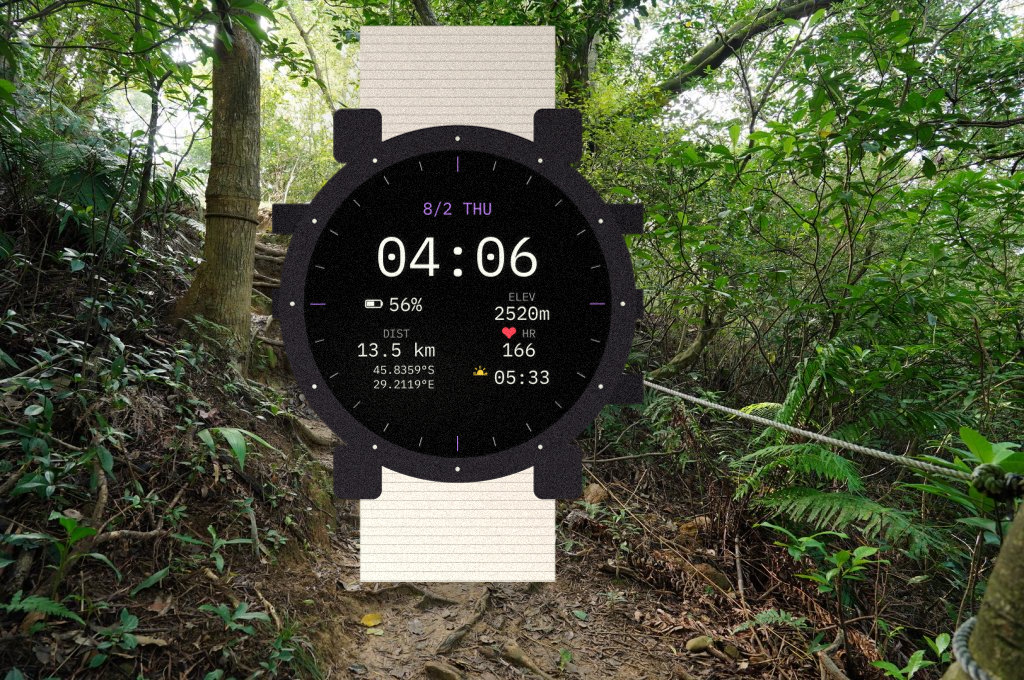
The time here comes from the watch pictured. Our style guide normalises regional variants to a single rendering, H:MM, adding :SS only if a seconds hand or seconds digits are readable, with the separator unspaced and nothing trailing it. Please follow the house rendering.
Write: 4:06
